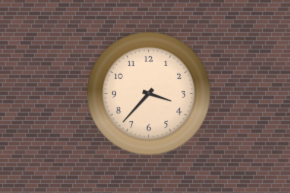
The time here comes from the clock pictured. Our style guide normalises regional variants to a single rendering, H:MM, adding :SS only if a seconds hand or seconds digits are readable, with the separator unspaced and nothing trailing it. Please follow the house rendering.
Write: 3:37
